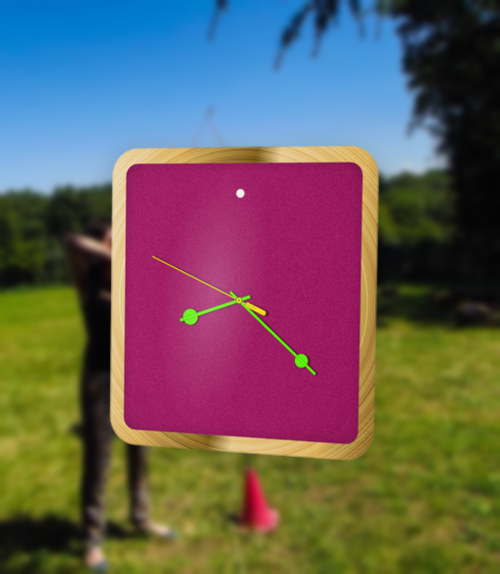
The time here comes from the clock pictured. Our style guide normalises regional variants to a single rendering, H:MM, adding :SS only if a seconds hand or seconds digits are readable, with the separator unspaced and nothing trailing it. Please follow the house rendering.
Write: 8:21:49
